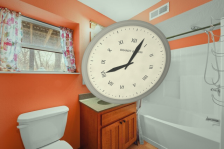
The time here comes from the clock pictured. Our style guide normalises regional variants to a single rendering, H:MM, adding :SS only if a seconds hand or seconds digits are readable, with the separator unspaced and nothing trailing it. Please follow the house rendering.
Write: 8:03
